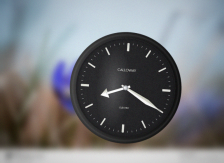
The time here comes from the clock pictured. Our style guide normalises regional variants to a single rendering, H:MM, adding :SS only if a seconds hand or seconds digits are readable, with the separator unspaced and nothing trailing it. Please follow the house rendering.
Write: 8:20
